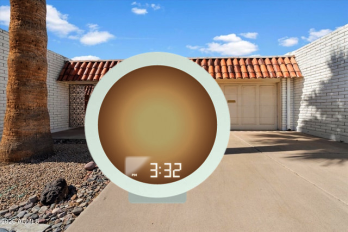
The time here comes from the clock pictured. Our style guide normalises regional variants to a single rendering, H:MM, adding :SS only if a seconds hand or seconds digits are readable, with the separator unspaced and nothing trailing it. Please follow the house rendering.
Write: 3:32
